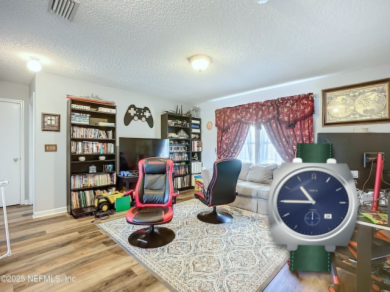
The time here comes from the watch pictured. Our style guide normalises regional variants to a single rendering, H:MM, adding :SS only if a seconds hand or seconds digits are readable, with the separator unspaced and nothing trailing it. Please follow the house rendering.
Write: 10:45
